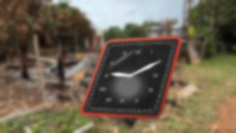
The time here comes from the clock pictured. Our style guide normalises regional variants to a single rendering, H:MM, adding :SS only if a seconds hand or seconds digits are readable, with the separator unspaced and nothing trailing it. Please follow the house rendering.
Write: 9:10
